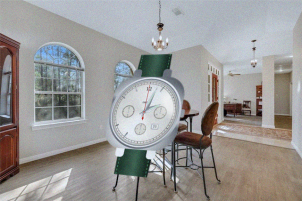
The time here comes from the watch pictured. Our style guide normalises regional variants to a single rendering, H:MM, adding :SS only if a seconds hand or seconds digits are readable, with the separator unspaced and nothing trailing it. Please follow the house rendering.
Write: 2:03
